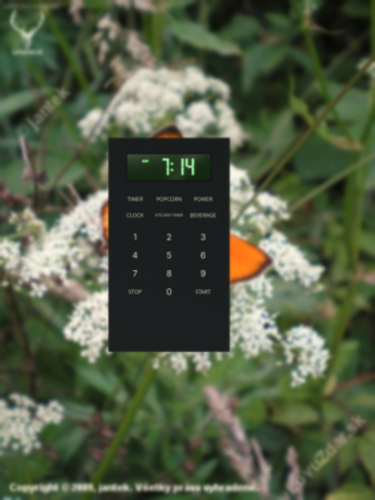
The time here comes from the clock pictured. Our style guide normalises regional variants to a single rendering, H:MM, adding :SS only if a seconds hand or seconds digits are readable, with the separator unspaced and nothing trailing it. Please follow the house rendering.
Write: 7:14
